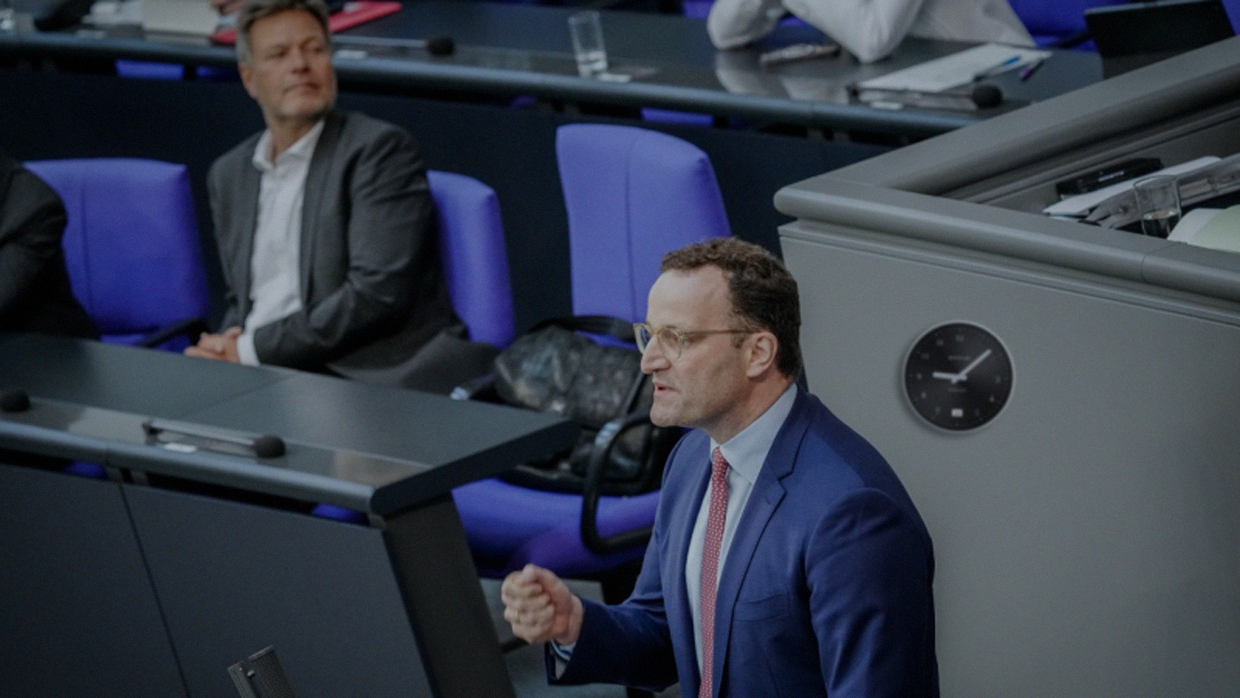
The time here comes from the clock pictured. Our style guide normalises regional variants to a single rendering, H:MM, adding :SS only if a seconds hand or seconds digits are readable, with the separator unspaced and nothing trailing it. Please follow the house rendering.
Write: 9:08
